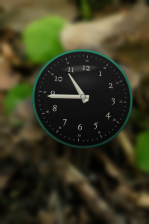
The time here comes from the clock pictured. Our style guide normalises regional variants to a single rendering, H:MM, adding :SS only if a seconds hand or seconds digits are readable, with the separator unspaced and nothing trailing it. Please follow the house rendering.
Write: 10:44
